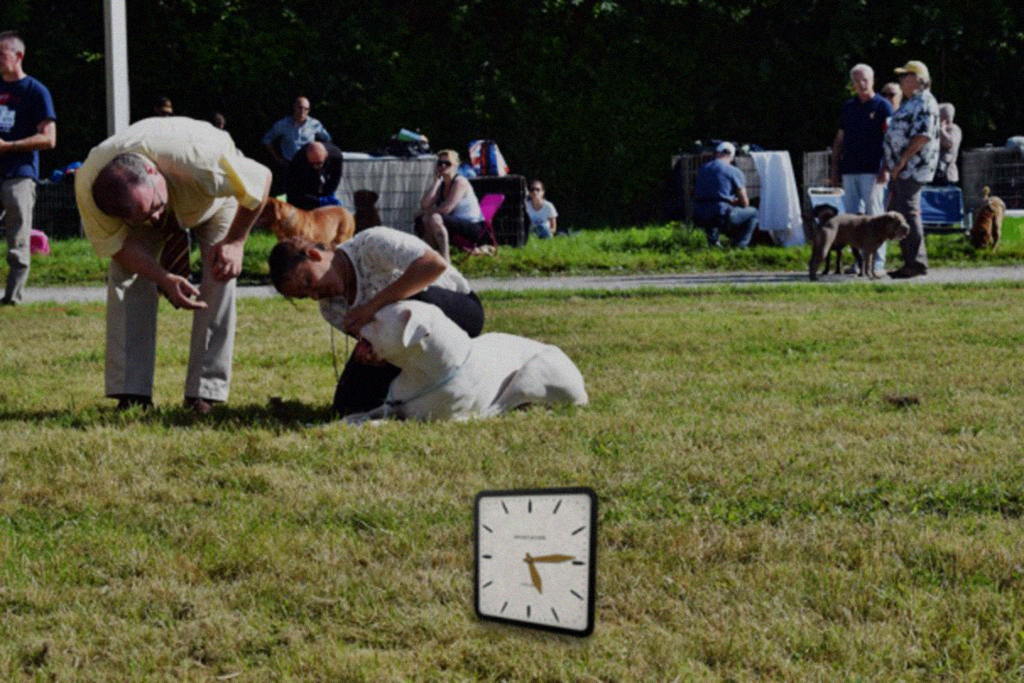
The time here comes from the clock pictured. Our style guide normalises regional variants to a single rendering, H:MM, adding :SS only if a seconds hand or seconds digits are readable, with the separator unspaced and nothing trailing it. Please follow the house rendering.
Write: 5:14
